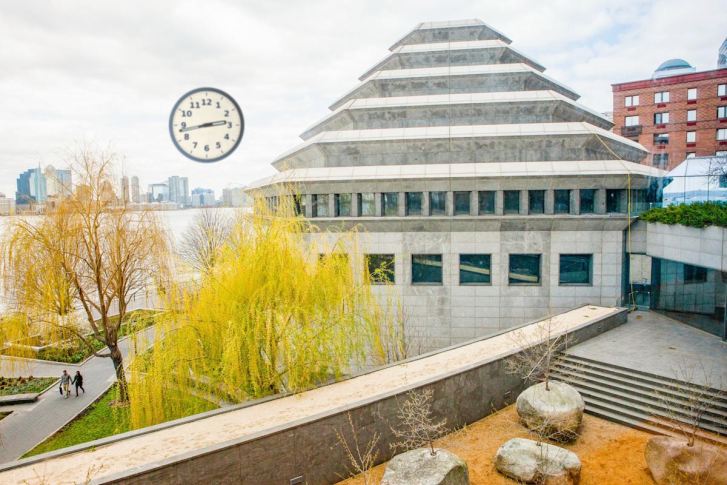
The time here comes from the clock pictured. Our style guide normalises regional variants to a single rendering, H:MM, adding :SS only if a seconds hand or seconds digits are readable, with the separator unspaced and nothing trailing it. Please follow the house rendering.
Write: 2:43
